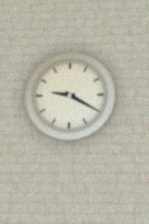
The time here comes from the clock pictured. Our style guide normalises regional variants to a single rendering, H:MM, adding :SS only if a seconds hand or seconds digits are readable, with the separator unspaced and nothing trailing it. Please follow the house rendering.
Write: 9:20
